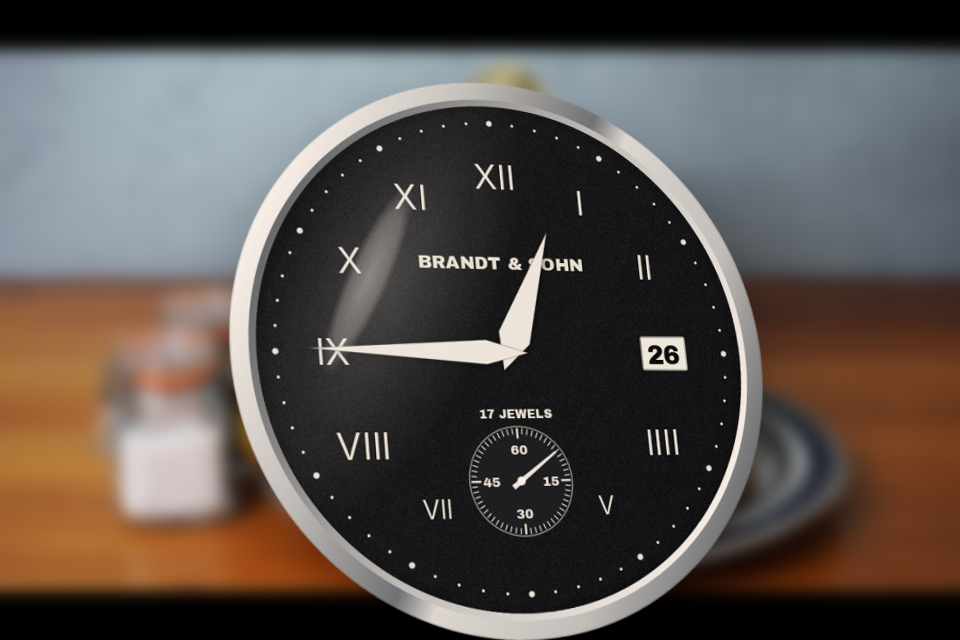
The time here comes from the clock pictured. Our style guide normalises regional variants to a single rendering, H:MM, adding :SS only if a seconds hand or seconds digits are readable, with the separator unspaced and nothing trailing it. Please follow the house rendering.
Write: 12:45:09
